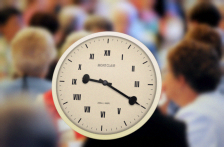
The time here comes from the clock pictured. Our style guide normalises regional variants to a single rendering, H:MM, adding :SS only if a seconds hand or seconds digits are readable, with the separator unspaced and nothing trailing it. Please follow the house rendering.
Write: 9:20
